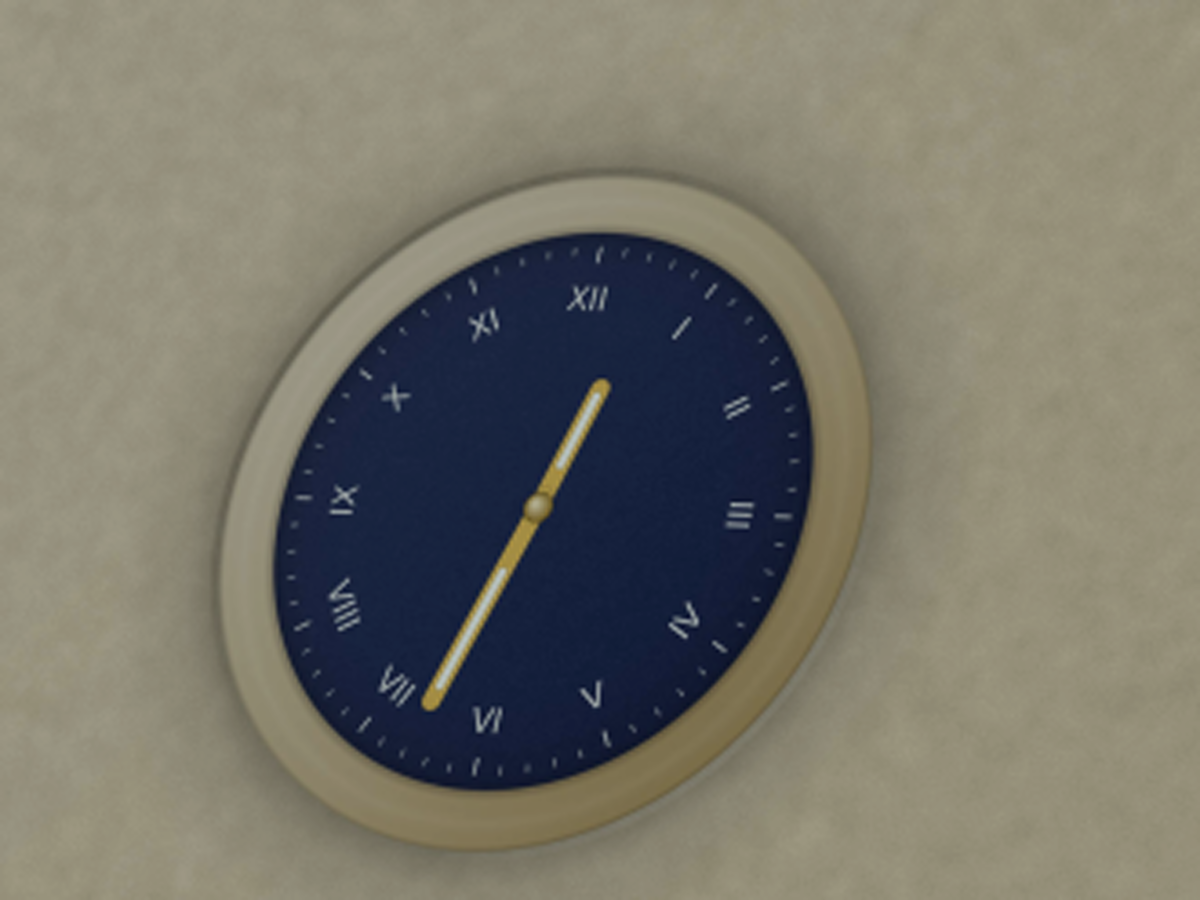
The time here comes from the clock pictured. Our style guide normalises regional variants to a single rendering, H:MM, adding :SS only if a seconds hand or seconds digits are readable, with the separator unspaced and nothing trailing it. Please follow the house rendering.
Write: 12:33
